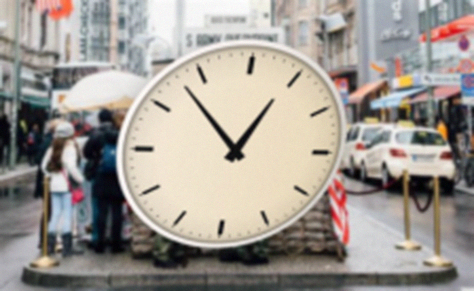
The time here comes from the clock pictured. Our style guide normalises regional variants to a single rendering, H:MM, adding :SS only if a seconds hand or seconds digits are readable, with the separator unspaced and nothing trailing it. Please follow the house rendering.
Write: 12:53
